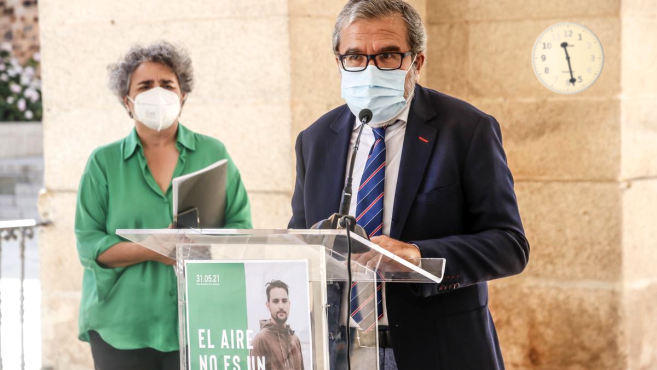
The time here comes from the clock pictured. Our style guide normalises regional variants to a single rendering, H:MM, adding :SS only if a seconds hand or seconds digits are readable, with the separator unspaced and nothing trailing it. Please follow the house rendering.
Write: 11:28
